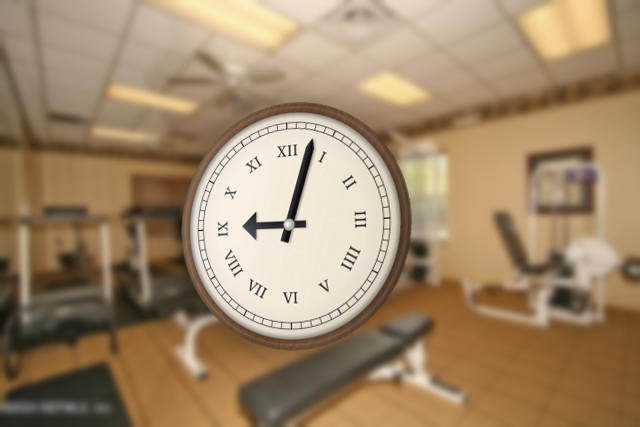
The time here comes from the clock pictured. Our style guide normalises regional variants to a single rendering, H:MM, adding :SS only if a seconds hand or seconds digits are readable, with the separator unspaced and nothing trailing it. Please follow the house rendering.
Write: 9:03
